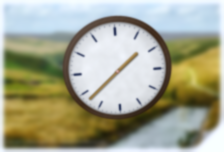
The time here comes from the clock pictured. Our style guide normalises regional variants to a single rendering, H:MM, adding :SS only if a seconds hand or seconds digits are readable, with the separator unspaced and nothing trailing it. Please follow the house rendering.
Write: 1:38
